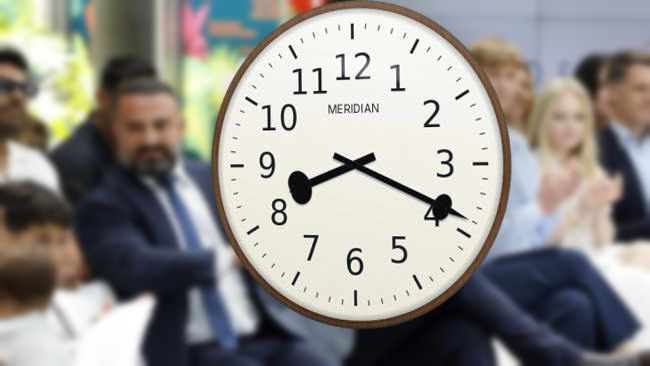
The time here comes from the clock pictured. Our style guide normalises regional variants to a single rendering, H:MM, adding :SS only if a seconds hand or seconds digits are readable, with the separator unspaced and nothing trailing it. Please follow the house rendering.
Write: 8:19
